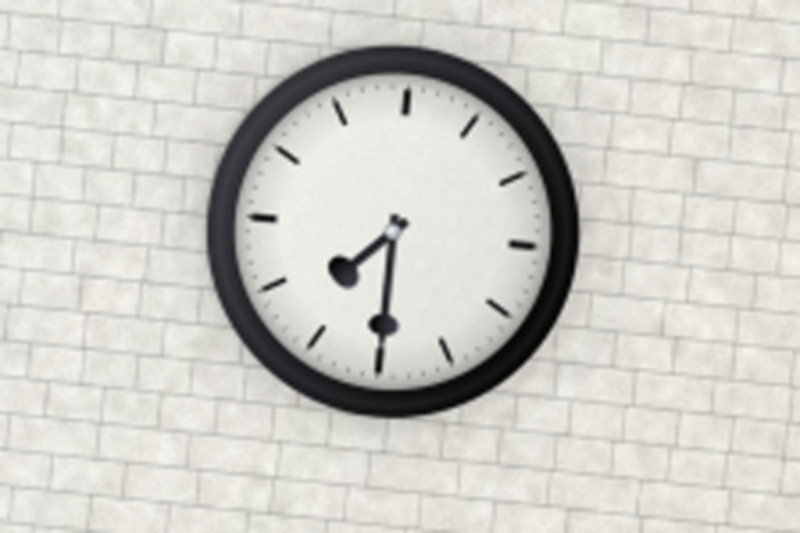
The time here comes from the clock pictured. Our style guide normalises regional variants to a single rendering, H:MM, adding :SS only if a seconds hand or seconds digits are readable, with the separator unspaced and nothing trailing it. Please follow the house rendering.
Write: 7:30
